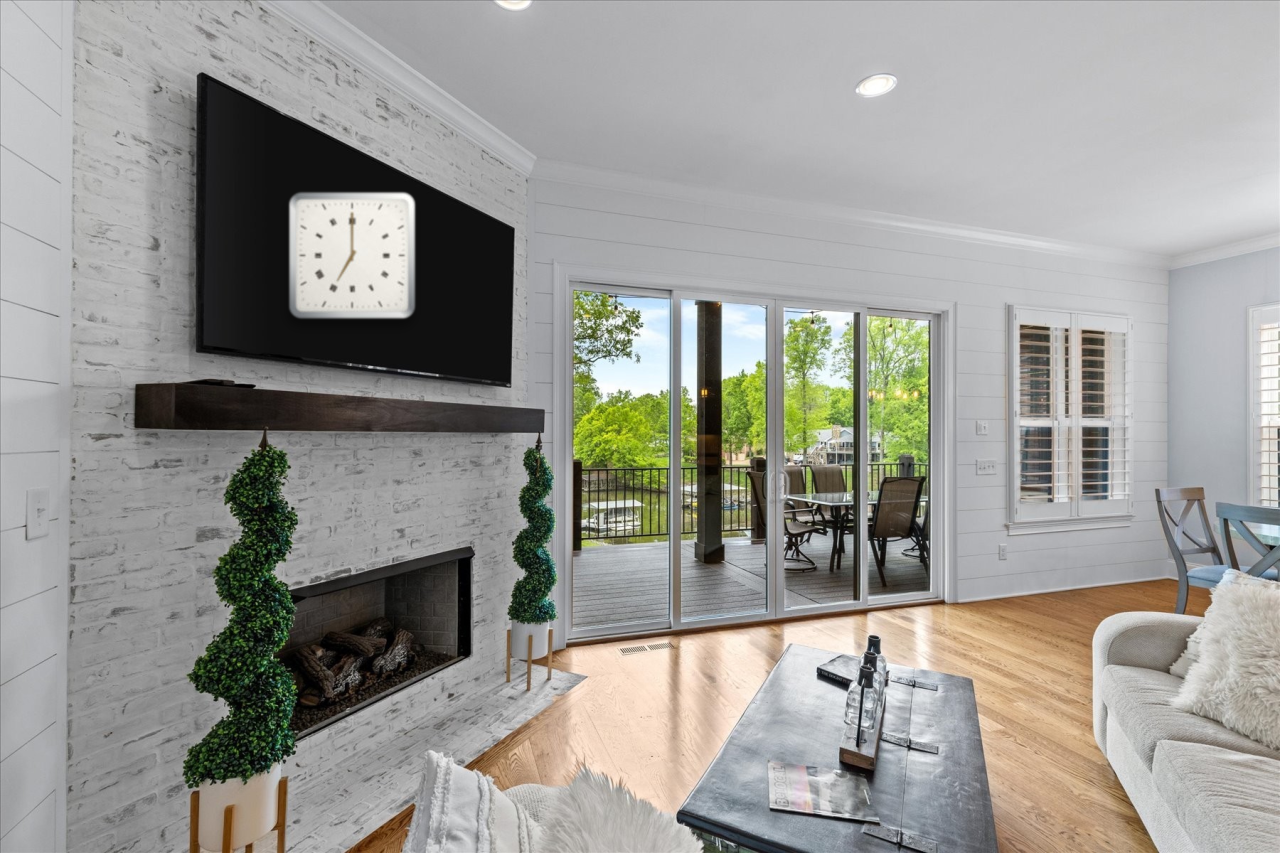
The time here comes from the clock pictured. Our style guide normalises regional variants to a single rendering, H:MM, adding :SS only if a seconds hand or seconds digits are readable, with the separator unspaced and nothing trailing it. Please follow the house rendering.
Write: 7:00
